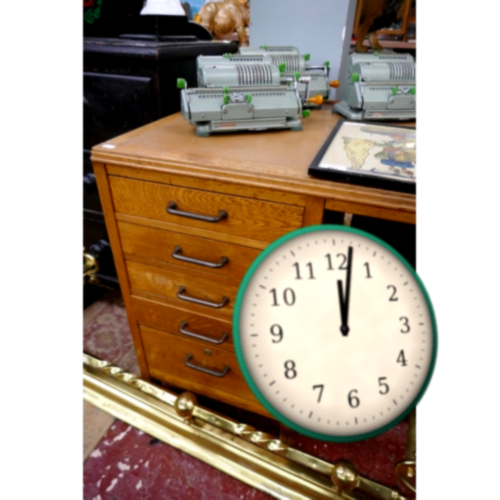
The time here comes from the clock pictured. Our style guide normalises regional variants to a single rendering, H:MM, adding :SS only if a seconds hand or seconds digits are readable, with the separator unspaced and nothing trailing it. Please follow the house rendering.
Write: 12:02
